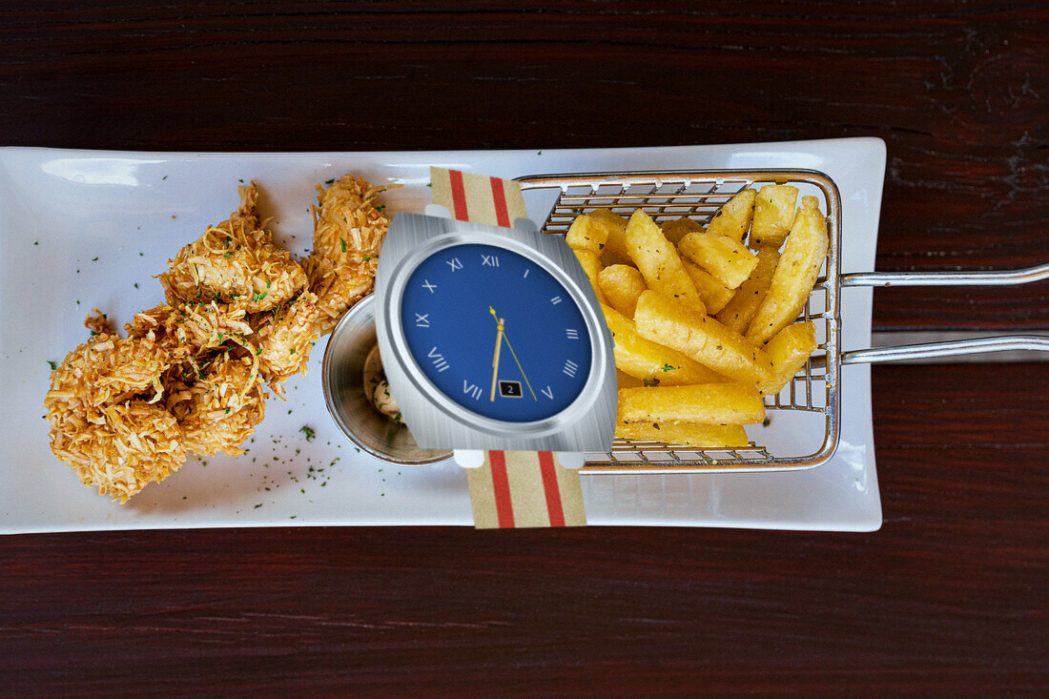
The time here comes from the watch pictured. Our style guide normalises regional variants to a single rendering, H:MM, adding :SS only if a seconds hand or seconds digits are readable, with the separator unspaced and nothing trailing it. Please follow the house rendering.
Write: 6:32:27
